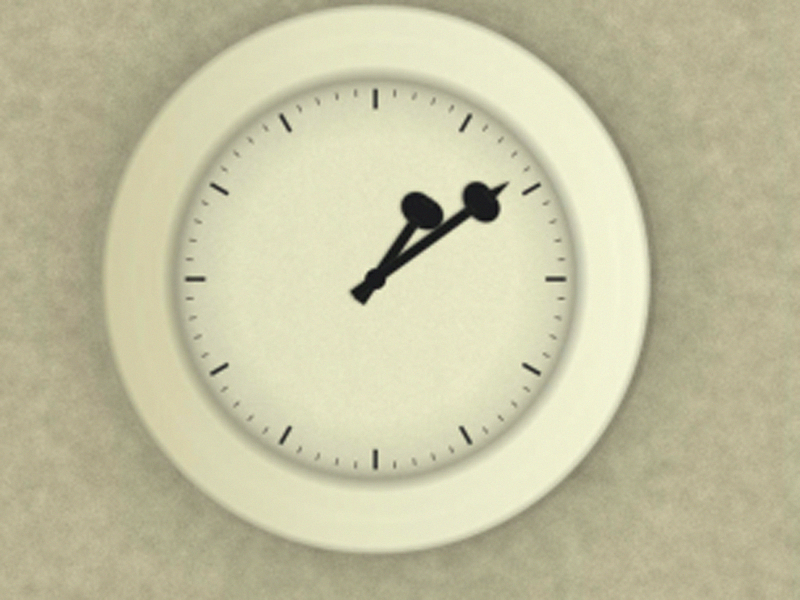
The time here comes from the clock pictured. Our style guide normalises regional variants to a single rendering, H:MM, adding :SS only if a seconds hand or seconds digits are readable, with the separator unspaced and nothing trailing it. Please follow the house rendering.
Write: 1:09
